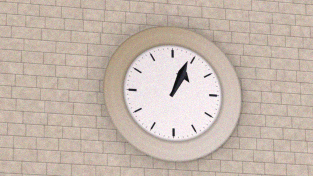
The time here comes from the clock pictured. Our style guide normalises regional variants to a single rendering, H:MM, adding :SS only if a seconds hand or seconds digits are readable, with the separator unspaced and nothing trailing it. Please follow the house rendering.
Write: 1:04
